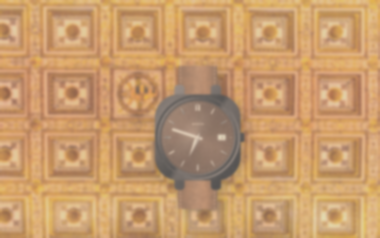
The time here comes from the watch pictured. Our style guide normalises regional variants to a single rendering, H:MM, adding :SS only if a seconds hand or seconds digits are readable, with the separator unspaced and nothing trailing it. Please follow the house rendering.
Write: 6:48
